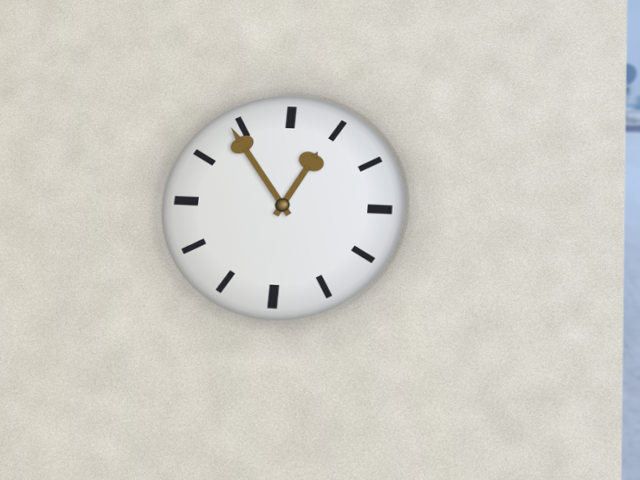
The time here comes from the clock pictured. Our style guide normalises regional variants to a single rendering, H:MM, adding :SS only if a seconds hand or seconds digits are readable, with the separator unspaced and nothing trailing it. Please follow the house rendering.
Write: 12:54
